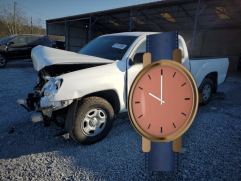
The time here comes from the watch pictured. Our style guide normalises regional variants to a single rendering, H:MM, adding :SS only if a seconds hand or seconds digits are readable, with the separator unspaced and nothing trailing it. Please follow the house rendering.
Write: 10:00
